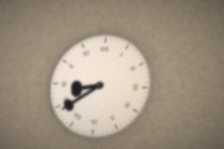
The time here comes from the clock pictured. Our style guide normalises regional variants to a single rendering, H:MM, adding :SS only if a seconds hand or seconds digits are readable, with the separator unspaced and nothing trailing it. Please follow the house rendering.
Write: 8:39
